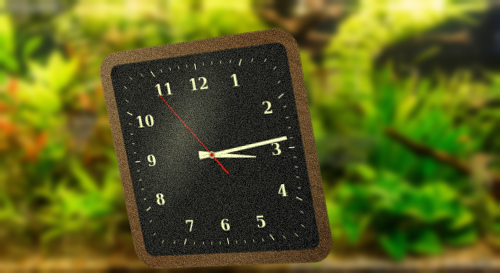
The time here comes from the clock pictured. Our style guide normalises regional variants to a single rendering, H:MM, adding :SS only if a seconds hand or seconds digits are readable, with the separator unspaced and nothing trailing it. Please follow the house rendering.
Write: 3:13:54
